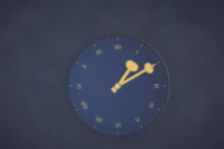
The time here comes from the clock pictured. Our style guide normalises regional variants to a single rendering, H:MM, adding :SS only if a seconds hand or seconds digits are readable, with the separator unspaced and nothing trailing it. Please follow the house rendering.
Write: 1:10
